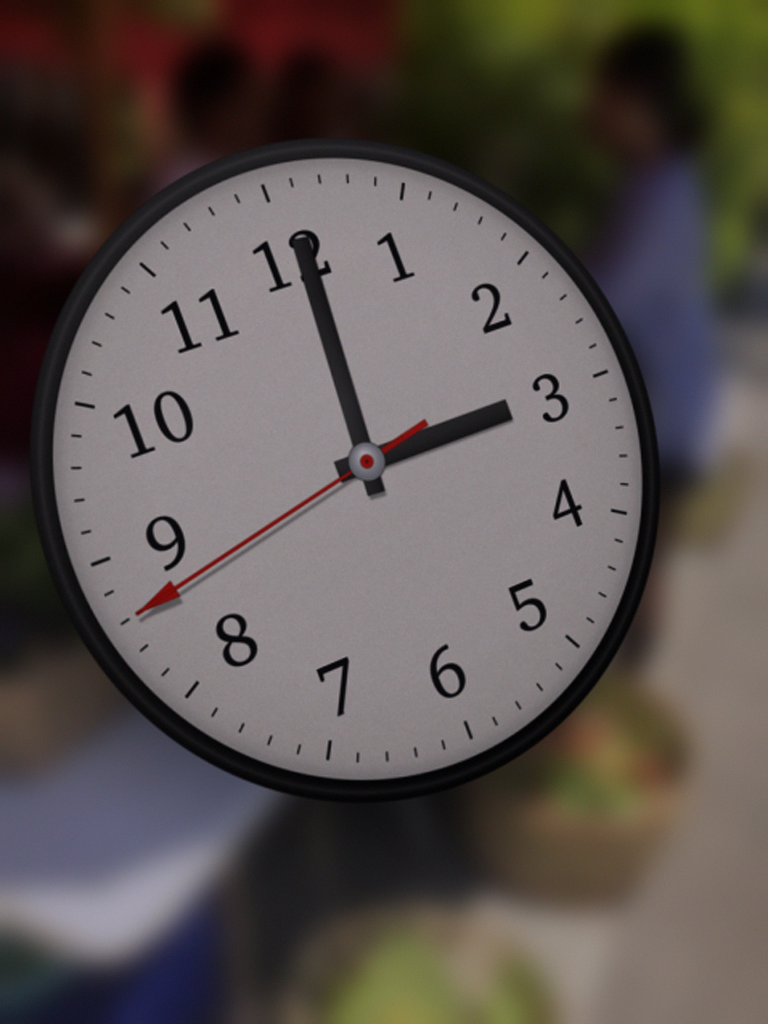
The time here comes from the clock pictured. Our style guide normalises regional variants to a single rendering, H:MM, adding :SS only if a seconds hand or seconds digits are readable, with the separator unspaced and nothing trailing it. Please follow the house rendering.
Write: 3:00:43
